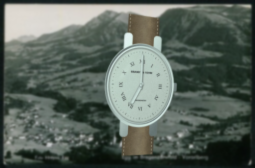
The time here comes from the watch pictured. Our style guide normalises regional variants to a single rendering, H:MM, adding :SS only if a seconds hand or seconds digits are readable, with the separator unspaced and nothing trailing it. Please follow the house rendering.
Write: 7:00
